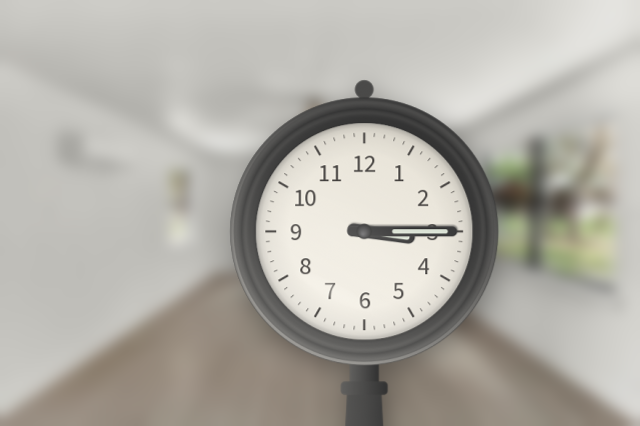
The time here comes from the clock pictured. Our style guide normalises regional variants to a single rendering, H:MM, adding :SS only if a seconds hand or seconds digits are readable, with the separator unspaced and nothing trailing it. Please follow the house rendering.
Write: 3:15
